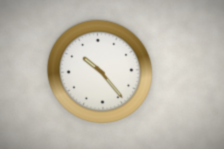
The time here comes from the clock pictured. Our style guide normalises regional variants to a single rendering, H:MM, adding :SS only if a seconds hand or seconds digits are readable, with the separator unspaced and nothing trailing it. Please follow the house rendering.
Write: 10:24
